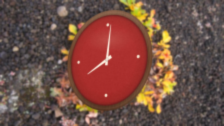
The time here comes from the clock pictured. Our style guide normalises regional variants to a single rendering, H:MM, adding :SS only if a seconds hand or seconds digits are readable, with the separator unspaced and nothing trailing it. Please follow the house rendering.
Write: 8:01
